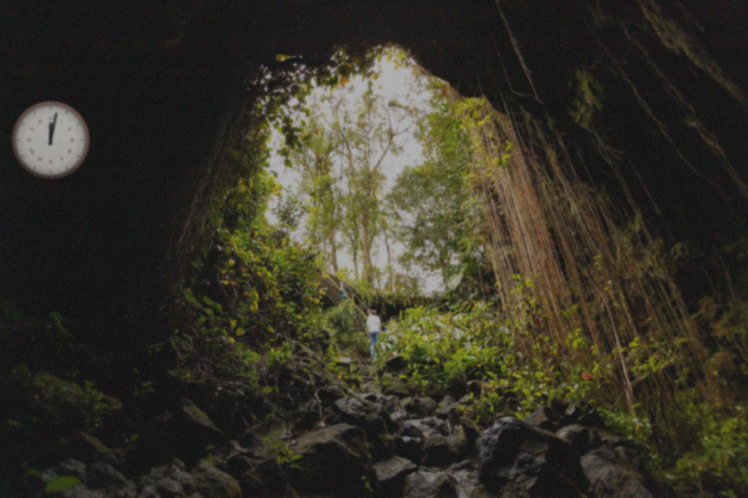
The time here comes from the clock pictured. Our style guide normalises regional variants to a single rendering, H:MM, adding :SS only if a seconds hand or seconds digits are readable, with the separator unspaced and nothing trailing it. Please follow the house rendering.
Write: 12:02
